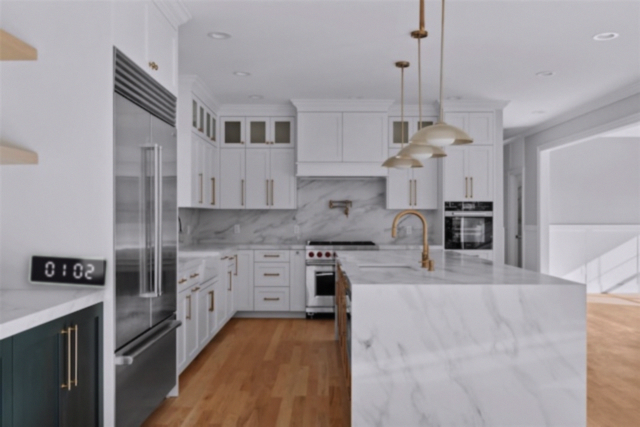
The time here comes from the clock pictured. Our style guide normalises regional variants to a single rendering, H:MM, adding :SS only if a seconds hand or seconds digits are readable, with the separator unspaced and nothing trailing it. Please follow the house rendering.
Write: 1:02
